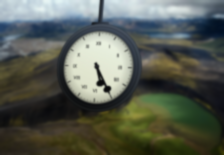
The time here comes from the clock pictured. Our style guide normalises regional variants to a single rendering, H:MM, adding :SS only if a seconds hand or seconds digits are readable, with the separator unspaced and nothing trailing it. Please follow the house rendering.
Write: 5:25
